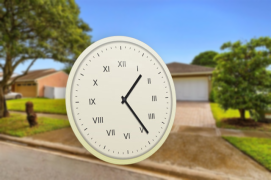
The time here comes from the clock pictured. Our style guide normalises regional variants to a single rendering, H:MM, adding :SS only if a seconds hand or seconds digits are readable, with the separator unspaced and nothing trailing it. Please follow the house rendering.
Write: 1:24
